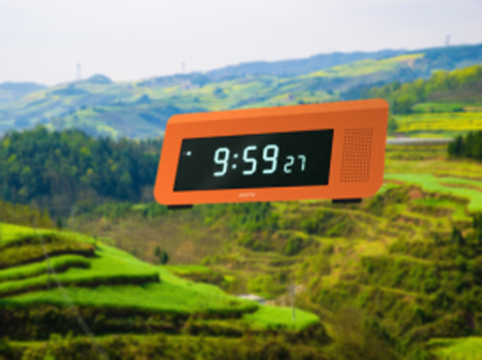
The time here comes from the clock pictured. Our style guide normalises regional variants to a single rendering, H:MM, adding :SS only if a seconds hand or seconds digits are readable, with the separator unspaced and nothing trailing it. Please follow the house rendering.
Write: 9:59:27
